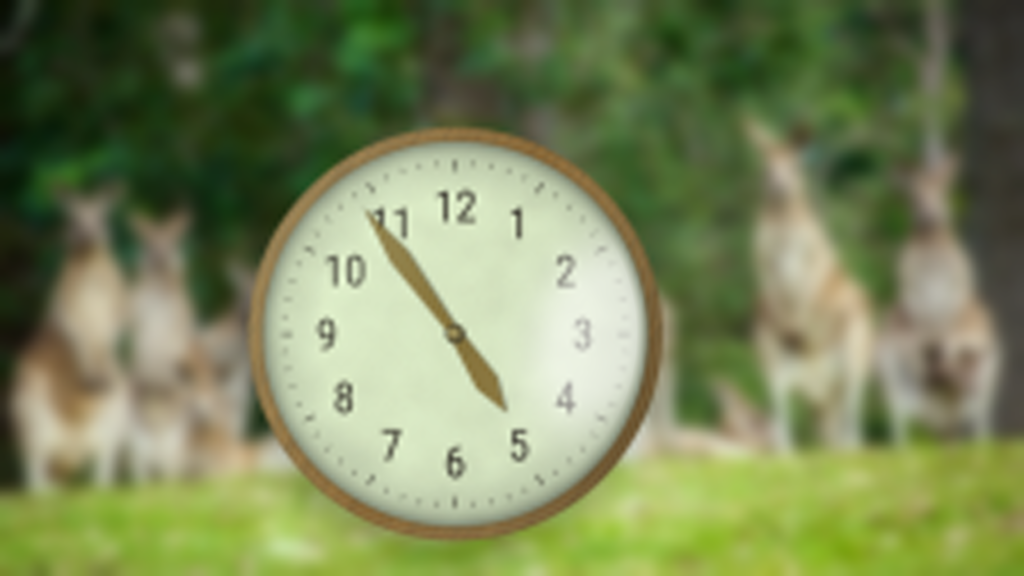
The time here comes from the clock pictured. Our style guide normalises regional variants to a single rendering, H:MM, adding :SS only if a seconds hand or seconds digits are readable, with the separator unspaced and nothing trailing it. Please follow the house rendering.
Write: 4:54
